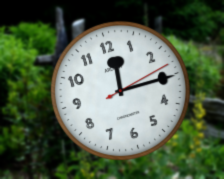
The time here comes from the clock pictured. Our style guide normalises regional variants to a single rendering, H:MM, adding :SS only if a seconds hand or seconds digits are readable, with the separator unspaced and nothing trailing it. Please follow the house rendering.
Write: 12:15:13
